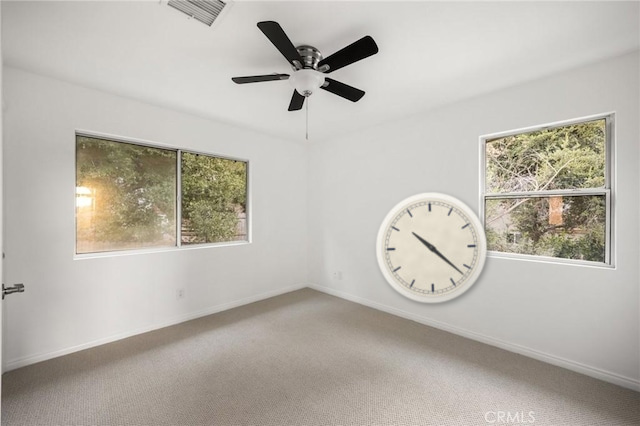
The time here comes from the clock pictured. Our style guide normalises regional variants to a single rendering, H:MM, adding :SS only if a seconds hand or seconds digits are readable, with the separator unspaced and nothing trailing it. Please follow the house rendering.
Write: 10:22
